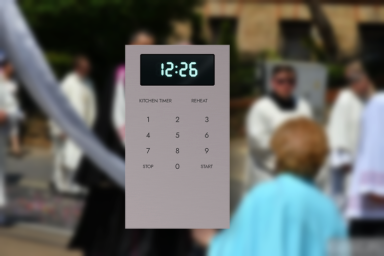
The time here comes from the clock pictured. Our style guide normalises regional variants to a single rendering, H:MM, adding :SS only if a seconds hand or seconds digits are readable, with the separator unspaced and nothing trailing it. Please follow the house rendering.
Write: 12:26
